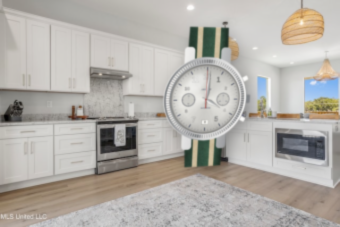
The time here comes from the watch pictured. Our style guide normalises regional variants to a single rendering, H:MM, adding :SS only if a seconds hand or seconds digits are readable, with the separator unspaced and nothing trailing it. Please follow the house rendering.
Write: 4:01
